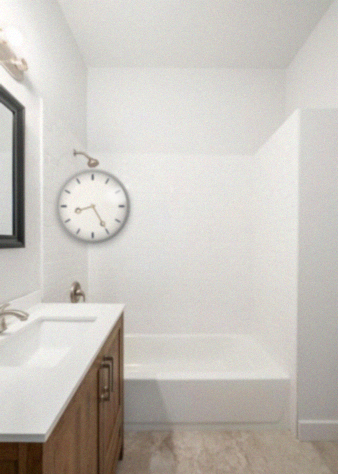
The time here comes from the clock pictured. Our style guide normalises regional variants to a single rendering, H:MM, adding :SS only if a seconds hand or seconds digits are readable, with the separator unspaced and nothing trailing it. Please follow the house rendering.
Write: 8:25
